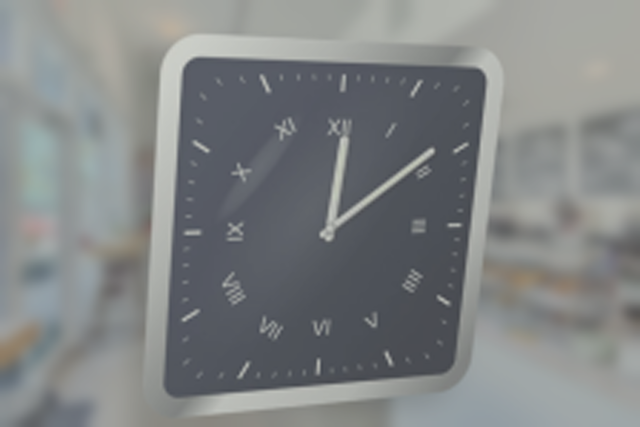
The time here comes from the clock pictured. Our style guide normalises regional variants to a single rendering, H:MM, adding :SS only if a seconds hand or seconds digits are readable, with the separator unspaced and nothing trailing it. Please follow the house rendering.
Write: 12:09
